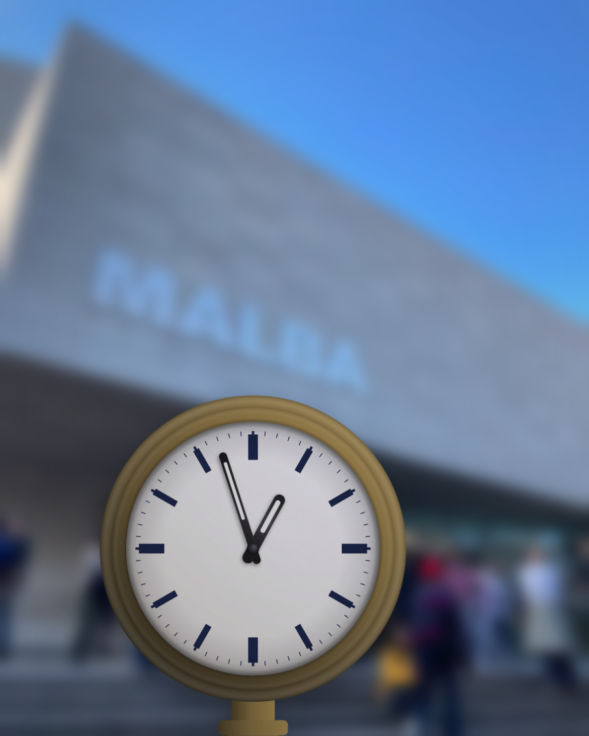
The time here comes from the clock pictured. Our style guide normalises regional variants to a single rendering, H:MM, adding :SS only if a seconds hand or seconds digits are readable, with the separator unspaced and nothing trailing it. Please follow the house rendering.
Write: 12:57
